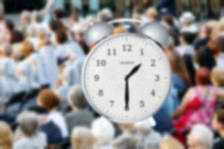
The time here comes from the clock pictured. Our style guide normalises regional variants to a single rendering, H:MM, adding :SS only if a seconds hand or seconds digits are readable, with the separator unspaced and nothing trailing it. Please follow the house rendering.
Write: 1:30
